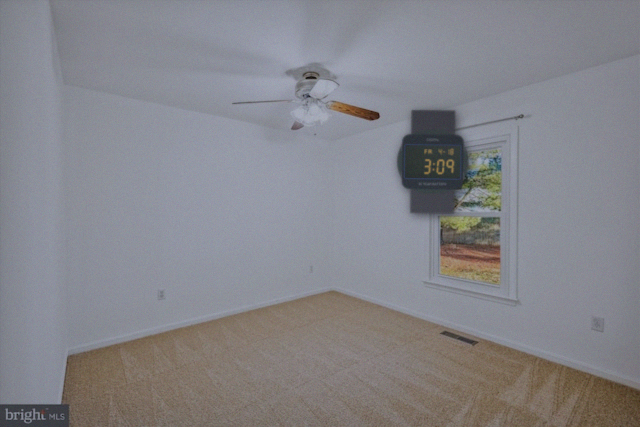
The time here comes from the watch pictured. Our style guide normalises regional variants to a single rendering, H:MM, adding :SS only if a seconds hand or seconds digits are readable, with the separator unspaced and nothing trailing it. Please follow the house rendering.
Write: 3:09
